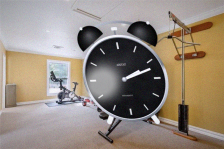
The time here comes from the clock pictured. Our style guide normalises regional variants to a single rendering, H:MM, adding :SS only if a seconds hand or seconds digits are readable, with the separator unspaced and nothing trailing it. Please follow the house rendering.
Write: 2:12
